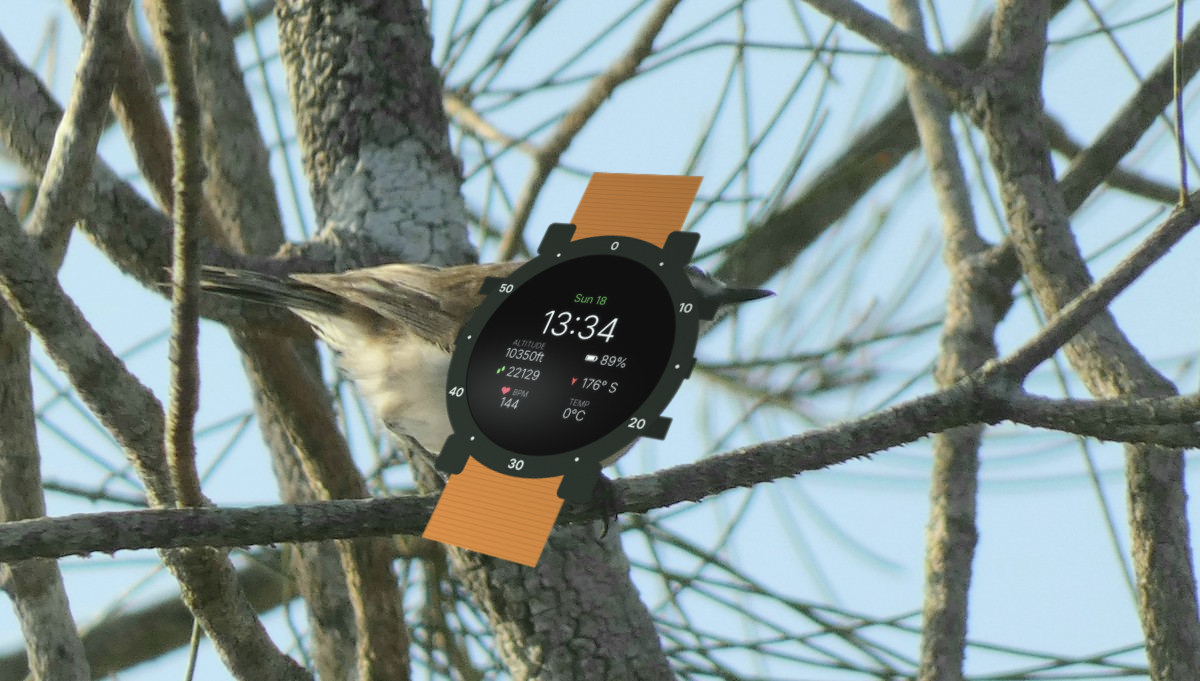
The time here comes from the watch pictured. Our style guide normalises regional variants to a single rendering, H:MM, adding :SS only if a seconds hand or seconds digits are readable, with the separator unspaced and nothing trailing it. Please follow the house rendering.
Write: 13:34
